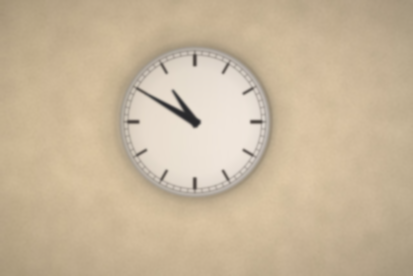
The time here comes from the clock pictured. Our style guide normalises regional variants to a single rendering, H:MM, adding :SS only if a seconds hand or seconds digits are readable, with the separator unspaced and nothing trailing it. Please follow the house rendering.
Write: 10:50
